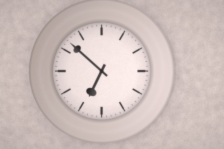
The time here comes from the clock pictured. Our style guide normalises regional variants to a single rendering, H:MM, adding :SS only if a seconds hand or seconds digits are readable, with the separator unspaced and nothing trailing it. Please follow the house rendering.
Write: 6:52
